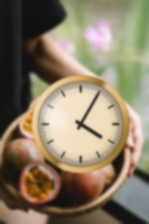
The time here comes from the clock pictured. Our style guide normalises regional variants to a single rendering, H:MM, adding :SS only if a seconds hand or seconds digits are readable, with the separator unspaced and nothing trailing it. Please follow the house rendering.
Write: 4:05
